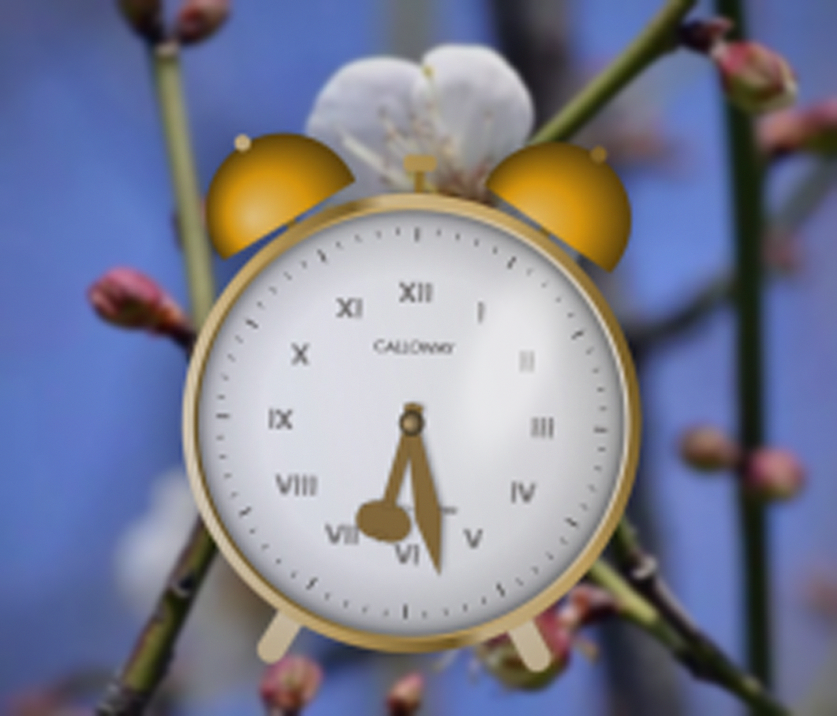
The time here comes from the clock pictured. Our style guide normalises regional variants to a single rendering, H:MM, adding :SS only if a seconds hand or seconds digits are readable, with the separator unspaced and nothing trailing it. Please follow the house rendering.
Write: 6:28
